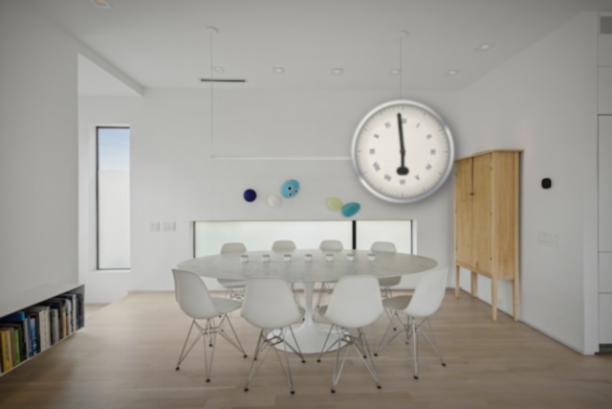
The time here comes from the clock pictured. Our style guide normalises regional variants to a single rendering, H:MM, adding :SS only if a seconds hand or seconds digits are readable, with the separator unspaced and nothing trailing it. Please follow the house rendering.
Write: 5:59
